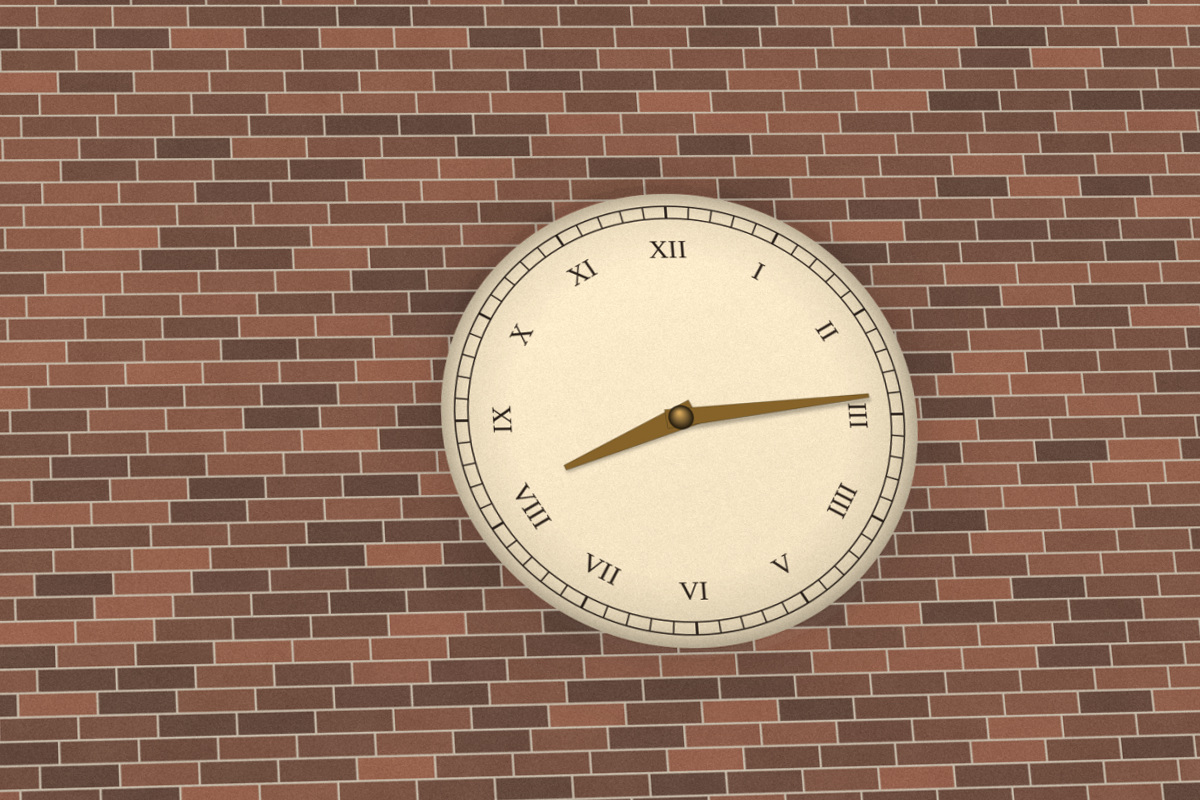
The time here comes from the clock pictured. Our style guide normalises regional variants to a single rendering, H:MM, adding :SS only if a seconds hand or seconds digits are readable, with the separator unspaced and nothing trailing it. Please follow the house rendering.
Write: 8:14
